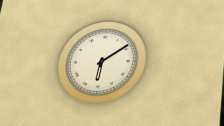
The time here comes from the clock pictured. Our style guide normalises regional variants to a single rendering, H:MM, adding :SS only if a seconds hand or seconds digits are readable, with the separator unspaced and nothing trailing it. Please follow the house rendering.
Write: 6:09
